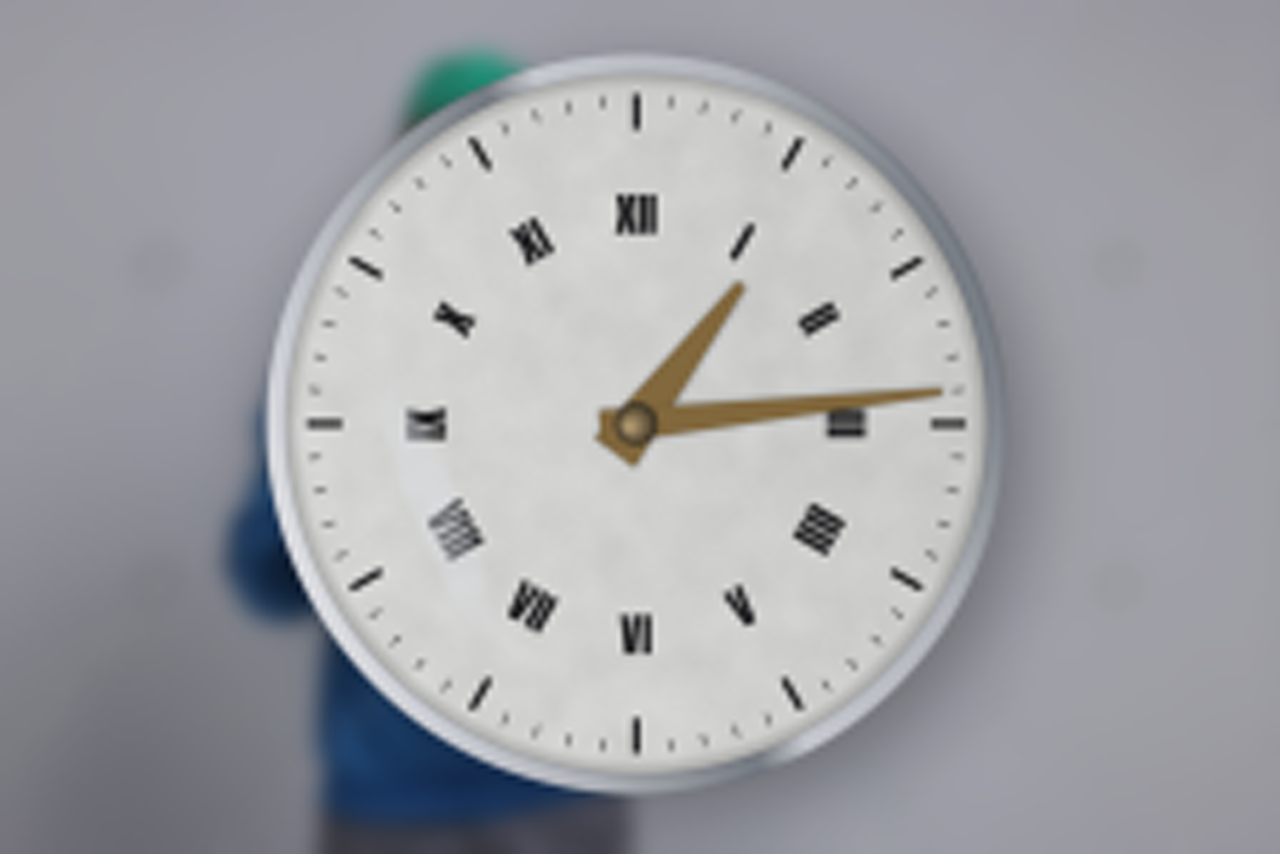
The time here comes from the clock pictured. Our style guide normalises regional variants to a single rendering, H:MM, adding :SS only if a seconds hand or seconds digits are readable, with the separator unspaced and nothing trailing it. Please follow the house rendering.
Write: 1:14
